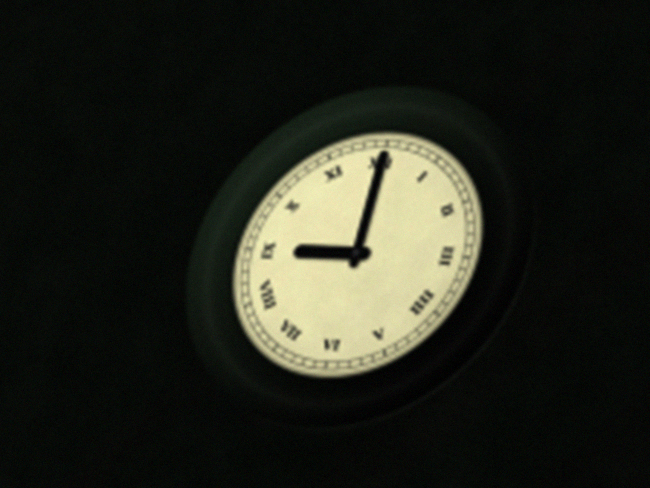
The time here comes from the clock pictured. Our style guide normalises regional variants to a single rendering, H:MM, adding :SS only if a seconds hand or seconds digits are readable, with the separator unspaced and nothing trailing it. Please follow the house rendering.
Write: 9:00
